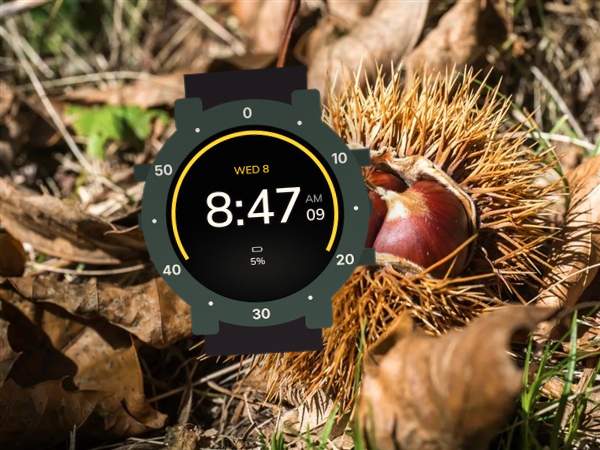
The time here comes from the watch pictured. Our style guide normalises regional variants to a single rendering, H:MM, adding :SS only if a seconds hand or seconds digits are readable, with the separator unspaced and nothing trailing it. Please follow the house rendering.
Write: 8:47:09
